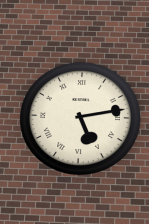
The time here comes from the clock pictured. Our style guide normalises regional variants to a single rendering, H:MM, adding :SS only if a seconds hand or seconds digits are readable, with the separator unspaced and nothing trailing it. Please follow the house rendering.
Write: 5:13
